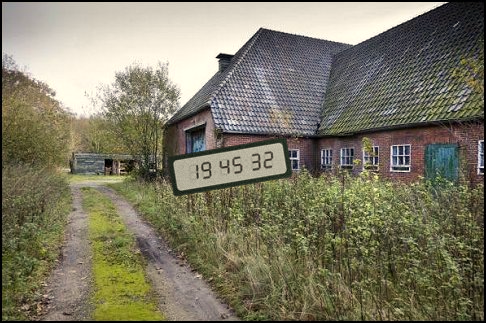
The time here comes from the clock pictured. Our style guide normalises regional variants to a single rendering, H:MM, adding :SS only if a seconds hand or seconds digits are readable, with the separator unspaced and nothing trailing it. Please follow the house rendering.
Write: 19:45:32
